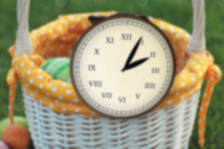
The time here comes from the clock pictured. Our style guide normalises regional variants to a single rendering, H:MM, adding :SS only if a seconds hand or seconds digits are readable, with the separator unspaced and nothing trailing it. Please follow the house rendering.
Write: 2:04
